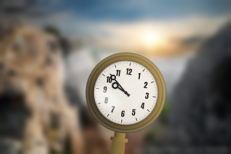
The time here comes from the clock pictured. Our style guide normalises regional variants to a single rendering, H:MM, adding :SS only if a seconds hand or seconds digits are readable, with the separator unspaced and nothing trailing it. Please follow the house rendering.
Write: 9:52
